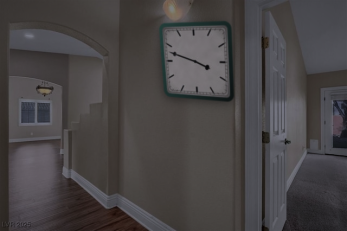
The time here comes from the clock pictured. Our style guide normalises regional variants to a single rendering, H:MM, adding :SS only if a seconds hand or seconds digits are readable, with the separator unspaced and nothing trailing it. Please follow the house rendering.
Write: 3:48
